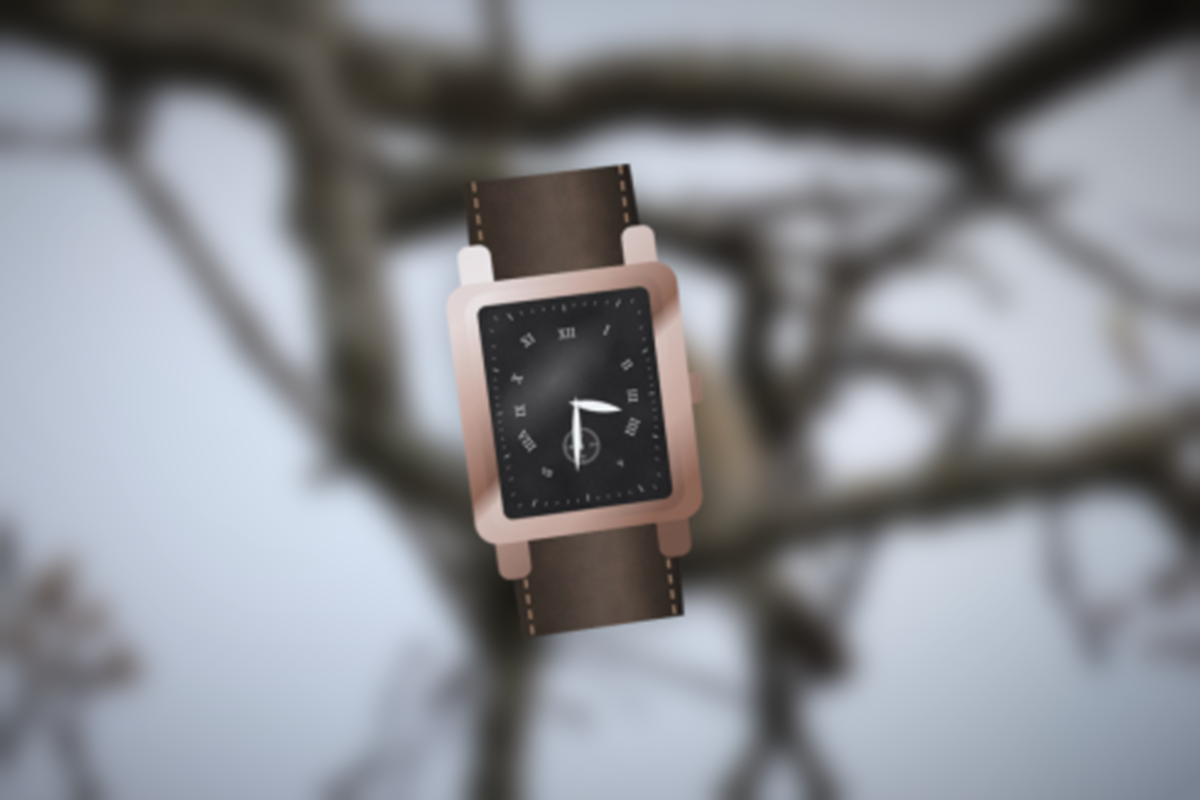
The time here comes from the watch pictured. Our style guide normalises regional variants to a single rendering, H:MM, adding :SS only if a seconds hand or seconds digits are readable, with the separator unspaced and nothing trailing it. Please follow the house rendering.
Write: 3:31
